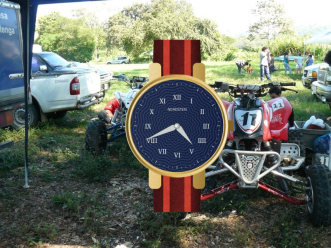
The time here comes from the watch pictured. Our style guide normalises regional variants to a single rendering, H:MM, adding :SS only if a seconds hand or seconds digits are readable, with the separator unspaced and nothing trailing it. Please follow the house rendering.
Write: 4:41
